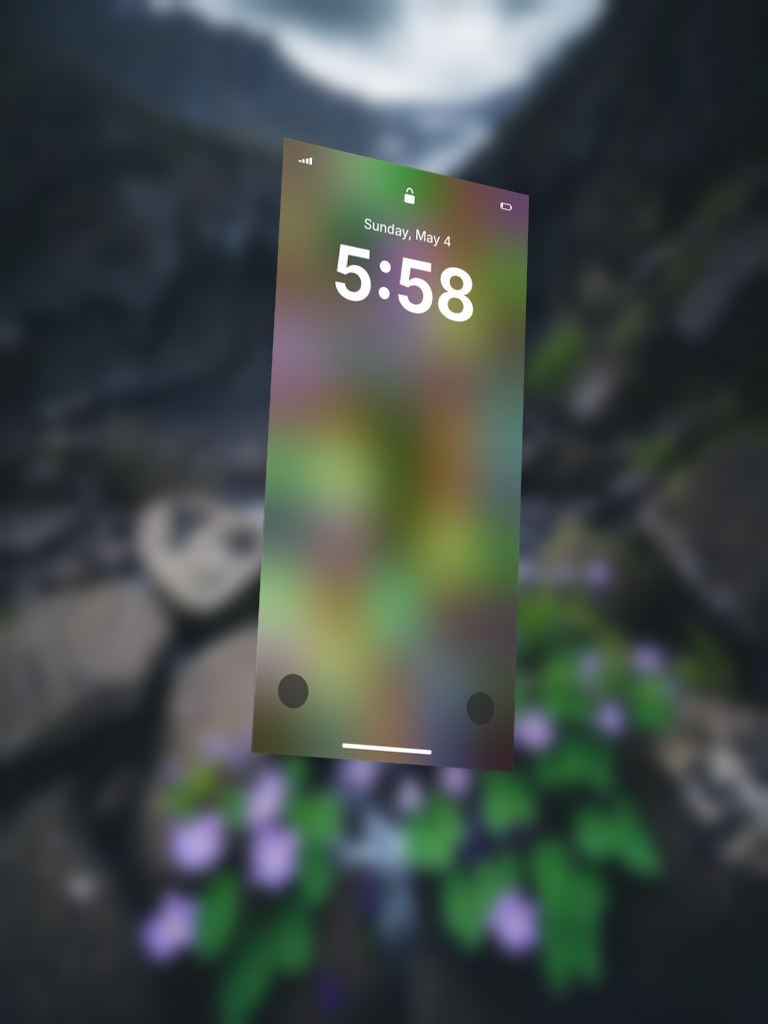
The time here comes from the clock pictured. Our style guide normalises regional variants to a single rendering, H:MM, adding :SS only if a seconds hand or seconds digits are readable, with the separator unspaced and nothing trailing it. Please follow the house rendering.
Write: 5:58
